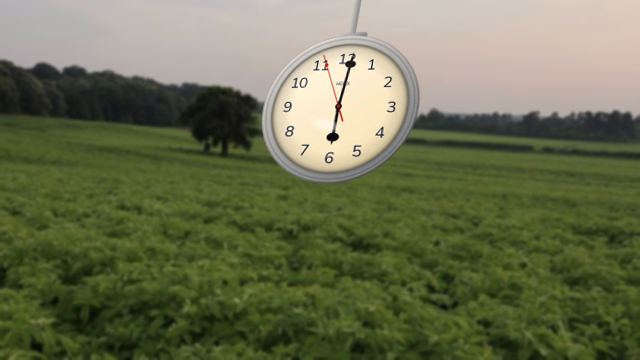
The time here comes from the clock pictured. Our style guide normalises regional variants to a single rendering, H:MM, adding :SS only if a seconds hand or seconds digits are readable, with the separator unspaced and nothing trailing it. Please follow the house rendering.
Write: 6:00:56
